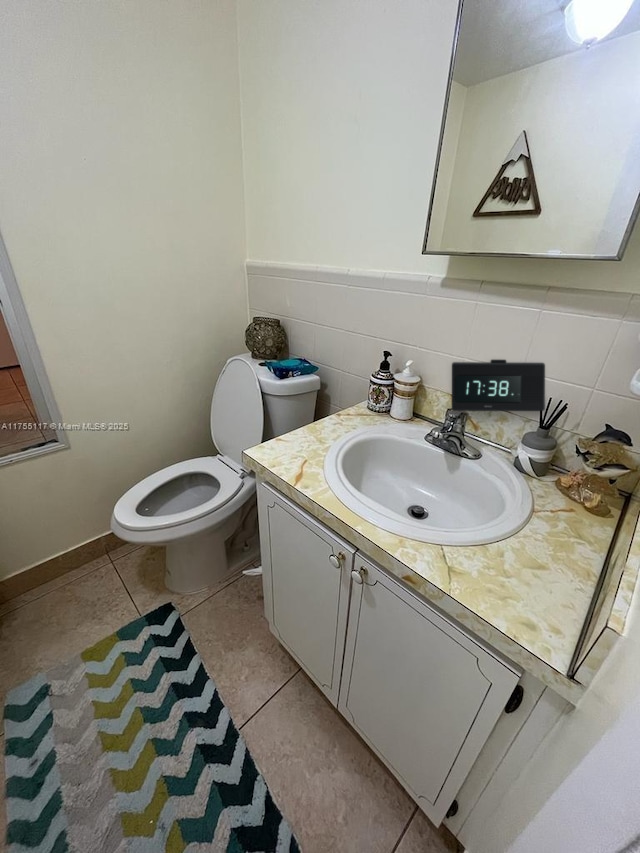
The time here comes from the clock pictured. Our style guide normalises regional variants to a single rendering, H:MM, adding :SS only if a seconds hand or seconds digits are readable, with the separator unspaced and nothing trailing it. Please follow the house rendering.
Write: 17:38
